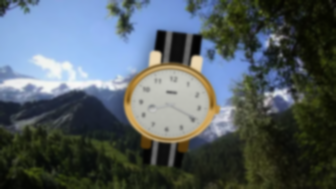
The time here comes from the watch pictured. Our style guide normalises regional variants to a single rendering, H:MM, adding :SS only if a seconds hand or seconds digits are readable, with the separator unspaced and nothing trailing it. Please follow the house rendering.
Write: 8:19
